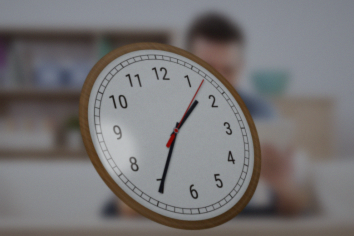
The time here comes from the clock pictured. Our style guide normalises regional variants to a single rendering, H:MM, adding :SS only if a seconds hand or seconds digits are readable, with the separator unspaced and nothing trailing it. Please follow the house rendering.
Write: 1:35:07
